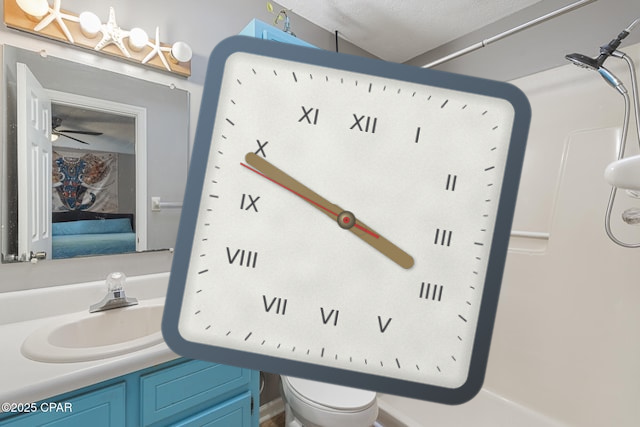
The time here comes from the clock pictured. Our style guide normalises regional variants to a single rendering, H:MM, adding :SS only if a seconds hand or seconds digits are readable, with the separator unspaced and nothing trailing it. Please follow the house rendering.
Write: 3:48:48
